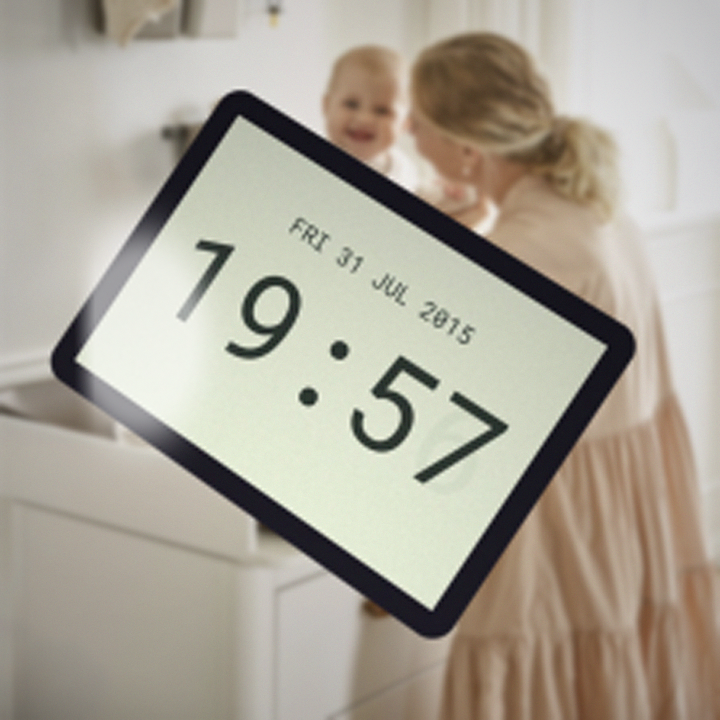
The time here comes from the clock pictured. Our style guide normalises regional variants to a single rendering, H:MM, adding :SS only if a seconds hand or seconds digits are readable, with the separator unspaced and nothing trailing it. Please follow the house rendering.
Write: 19:57
